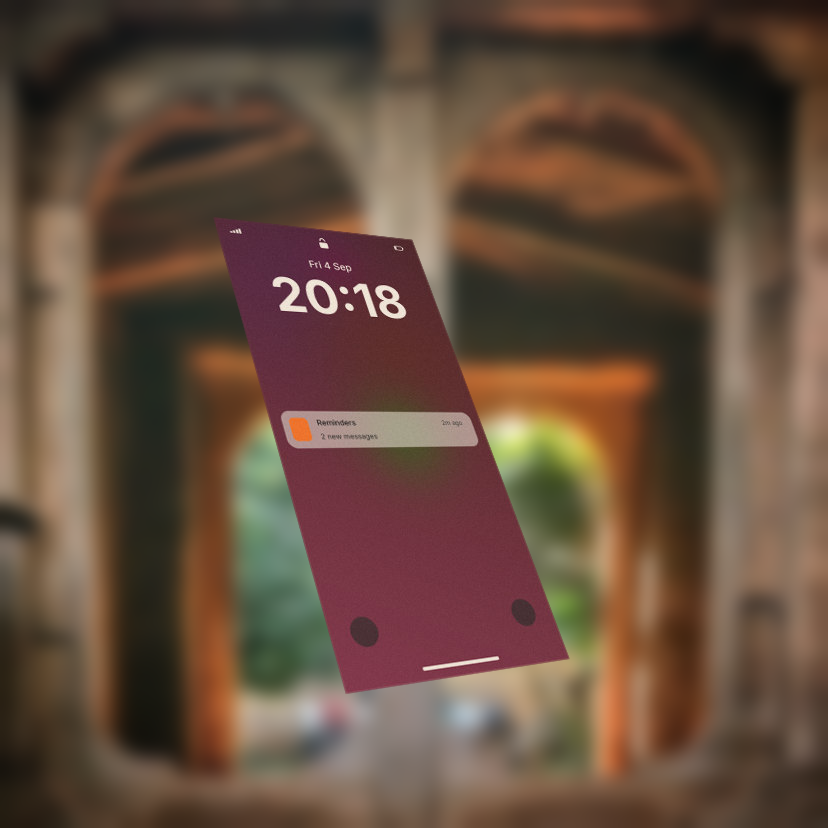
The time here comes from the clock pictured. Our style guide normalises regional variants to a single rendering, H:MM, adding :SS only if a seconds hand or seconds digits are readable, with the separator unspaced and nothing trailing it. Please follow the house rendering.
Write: 20:18
